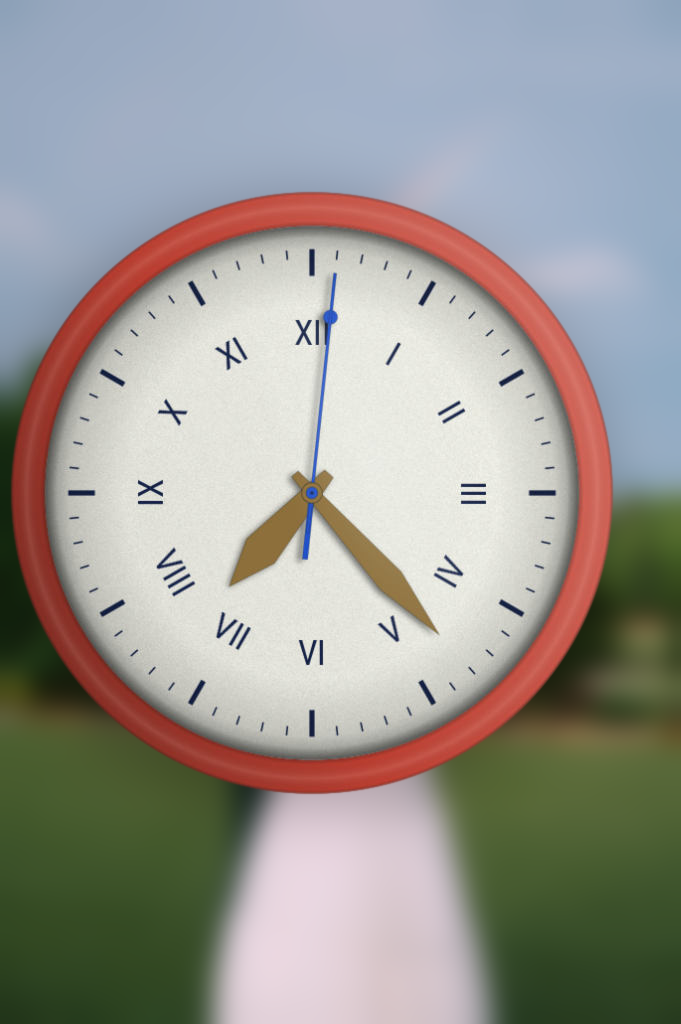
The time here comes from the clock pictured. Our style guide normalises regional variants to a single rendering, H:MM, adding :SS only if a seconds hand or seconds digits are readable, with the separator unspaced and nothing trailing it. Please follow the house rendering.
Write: 7:23:01
